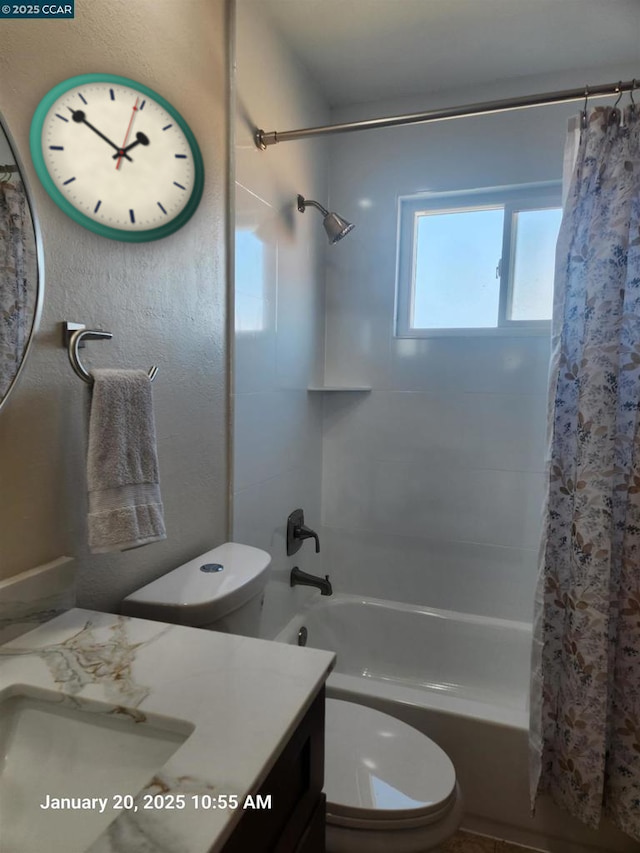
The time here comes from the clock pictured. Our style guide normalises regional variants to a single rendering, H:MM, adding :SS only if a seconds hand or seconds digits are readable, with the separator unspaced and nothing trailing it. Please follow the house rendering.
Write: 1:52:04
